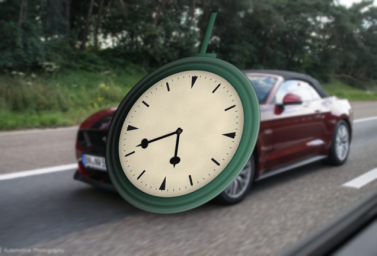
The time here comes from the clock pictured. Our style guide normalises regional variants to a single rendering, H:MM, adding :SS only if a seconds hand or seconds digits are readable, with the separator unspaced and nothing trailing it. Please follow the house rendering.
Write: 5:41
